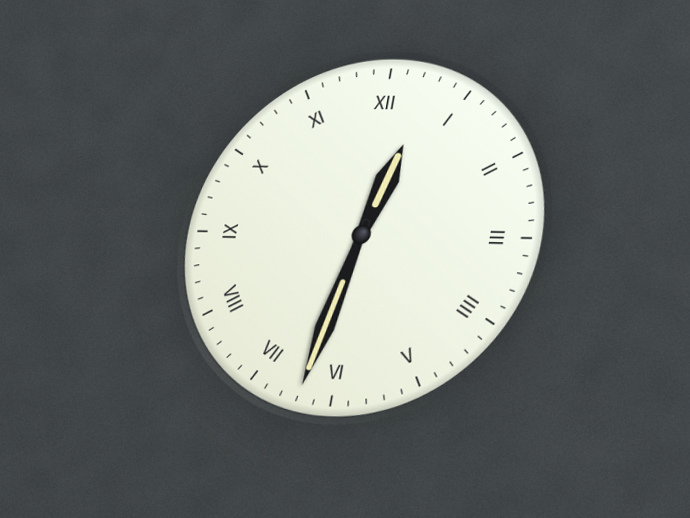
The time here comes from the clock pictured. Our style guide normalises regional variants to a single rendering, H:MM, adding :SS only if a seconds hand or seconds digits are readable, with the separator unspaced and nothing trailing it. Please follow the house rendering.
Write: 12:32
